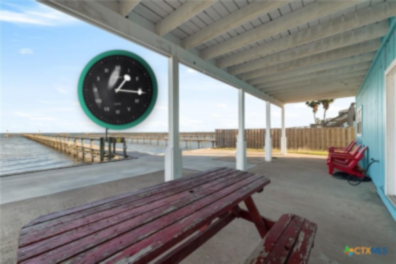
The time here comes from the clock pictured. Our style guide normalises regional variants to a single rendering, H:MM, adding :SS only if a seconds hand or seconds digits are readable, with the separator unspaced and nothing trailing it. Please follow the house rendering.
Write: 1:16
